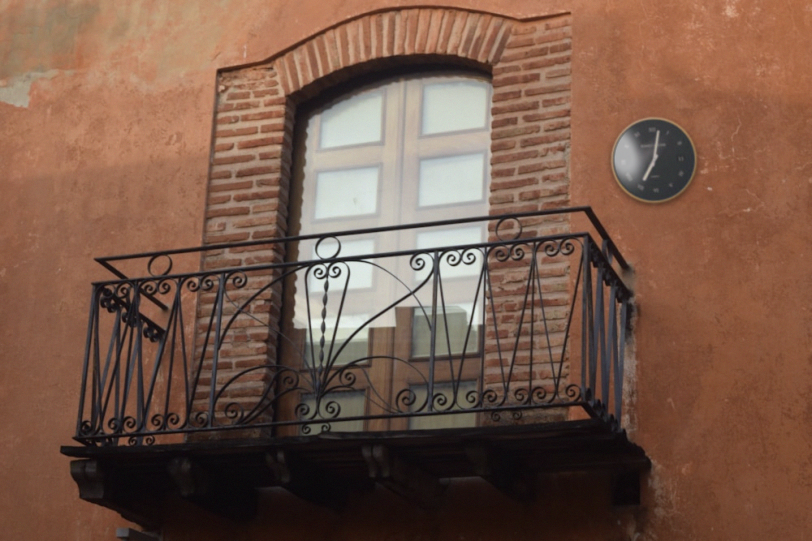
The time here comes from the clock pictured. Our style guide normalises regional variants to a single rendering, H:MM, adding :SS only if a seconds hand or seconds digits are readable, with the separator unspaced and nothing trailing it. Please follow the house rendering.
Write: 7:02
